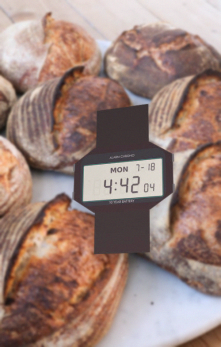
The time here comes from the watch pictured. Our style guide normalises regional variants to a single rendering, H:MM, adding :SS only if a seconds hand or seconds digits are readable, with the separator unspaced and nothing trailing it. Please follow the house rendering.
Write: 4:42:04
